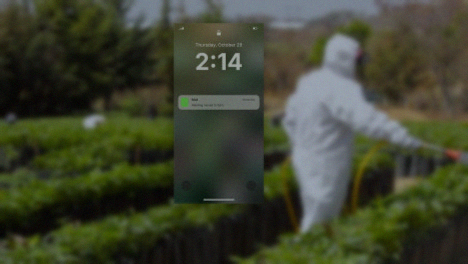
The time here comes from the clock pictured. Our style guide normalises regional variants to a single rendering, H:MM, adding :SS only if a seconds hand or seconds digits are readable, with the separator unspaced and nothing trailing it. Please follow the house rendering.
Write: 2:14
